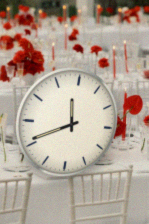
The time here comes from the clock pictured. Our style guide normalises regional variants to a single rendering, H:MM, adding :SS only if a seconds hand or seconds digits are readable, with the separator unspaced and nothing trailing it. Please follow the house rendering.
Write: 11:41
